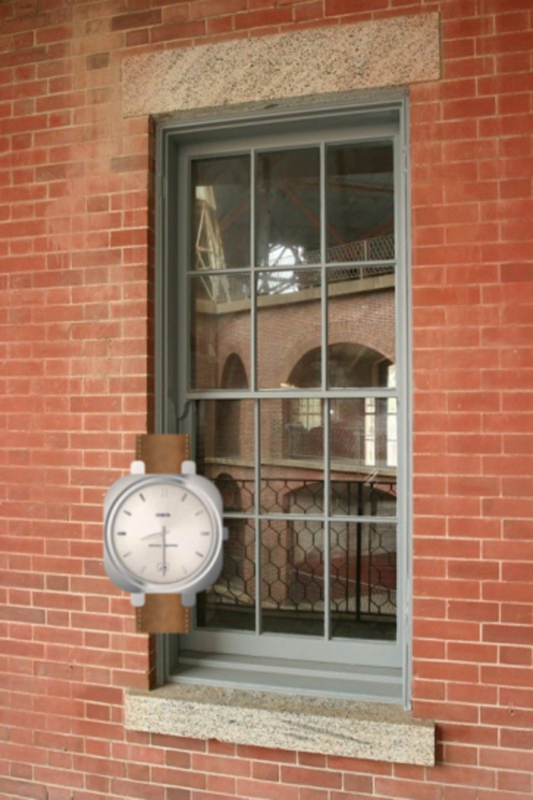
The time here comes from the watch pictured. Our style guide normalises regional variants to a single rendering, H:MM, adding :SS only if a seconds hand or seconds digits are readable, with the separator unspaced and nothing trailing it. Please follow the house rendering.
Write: 8:30
